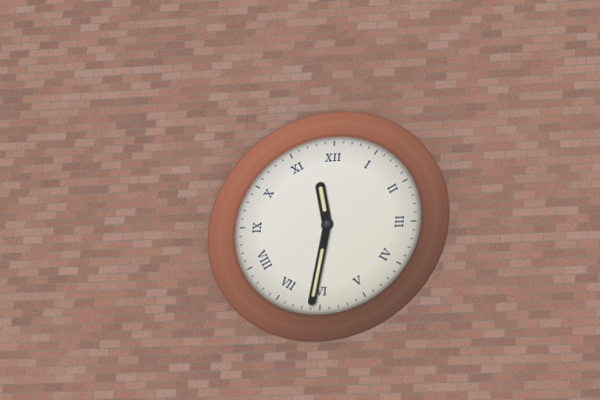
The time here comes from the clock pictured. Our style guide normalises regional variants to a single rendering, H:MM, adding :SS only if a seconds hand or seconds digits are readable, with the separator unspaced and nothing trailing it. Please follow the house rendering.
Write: 11:31
